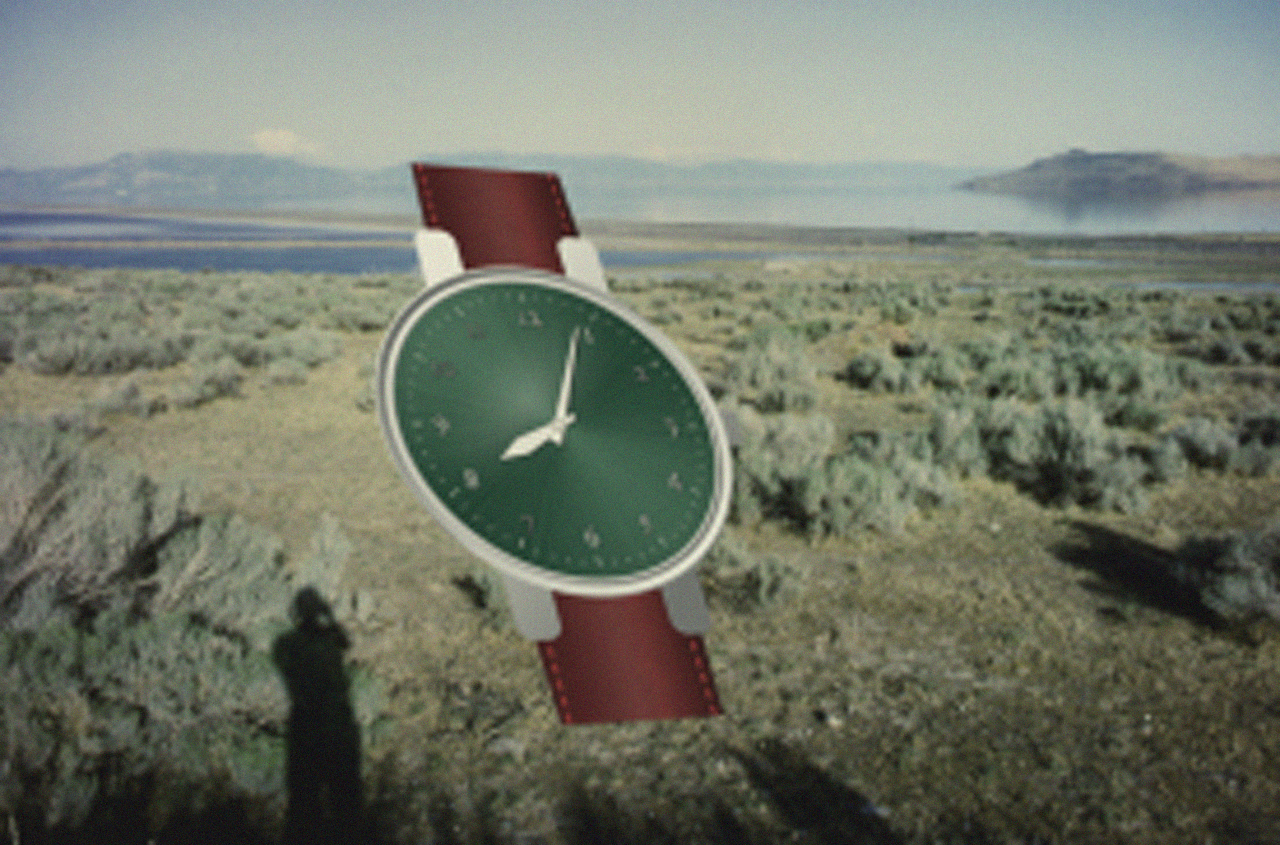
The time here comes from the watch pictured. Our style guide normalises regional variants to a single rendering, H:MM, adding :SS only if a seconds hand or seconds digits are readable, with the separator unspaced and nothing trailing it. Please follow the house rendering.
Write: 8:04
